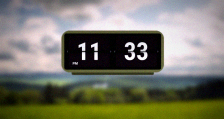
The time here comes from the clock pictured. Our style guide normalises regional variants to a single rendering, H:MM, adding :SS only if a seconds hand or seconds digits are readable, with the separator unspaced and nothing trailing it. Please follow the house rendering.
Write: 11:33
